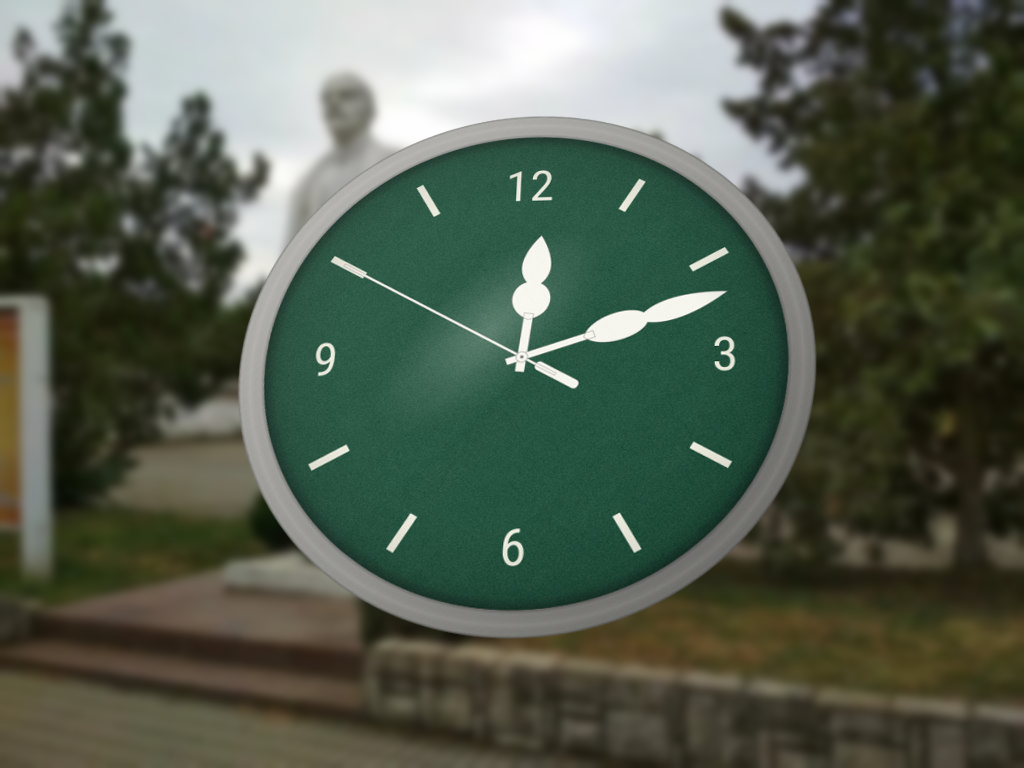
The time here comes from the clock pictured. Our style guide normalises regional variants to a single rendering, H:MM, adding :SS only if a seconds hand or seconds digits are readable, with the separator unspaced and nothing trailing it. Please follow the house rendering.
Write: 12:11:50
